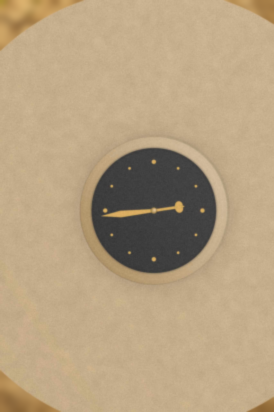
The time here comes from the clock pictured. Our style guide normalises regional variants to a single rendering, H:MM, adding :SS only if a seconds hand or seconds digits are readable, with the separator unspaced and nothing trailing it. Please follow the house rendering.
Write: 2:44
